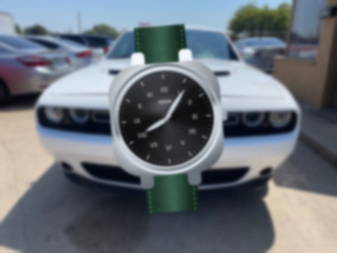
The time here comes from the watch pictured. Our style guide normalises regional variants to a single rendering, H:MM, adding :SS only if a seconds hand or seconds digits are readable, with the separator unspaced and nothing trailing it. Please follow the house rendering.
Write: 8:06
